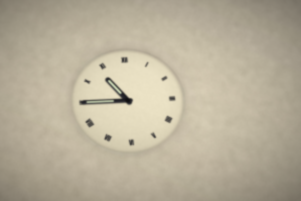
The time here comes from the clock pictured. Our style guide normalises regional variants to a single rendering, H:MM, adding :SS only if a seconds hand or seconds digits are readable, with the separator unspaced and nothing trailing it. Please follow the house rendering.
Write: 10:45
